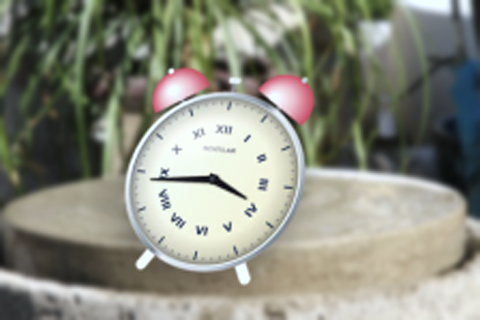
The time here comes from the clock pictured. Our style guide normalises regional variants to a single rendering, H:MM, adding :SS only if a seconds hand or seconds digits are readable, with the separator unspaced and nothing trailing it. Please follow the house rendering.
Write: 3:44
